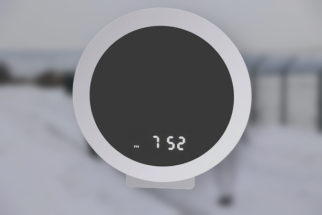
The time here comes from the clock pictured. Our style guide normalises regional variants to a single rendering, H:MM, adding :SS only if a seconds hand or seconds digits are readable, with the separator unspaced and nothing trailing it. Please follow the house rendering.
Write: 7:52
